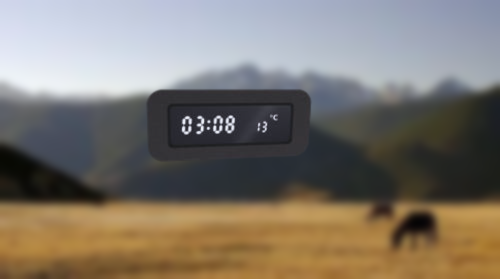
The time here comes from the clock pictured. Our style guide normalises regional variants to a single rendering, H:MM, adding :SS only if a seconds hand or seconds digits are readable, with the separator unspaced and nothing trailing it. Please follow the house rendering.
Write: 3:08
